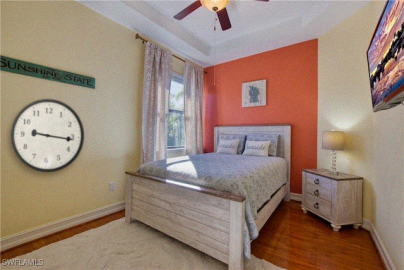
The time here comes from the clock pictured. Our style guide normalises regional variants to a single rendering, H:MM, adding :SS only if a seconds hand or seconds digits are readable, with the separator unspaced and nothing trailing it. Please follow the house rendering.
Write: 9:16
